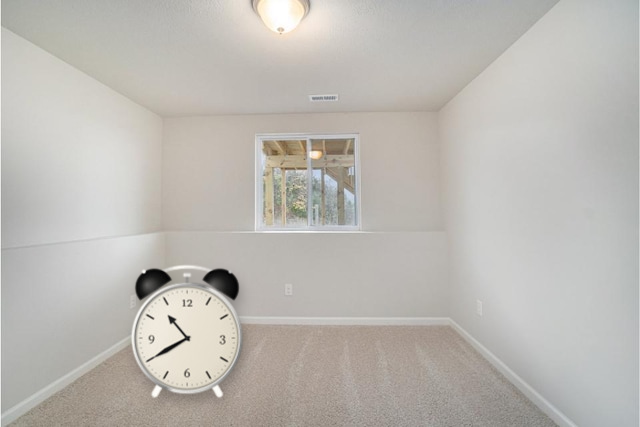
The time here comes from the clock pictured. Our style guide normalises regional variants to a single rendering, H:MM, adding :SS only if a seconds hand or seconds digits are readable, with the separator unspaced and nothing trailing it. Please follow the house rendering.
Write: 10:40
